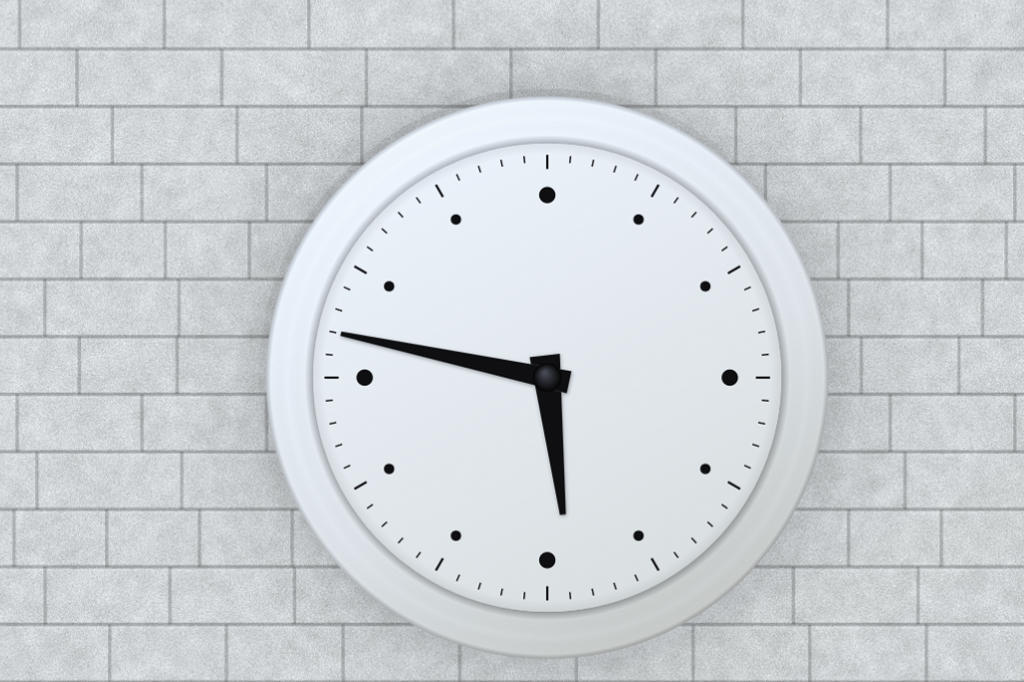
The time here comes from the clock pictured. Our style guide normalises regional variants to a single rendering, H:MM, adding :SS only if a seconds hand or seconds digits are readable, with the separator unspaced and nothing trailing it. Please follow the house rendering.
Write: 5:47
